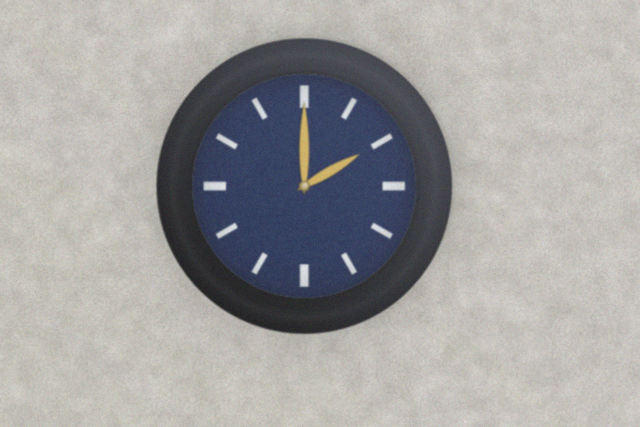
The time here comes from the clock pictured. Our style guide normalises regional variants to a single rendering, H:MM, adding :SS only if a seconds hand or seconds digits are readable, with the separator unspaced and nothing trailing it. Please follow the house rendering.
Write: 2:00
